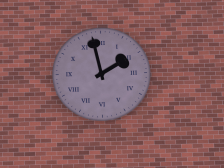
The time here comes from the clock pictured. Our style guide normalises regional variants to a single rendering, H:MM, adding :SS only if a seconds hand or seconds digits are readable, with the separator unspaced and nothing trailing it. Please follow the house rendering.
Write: 1:58
